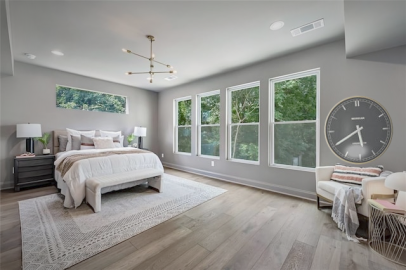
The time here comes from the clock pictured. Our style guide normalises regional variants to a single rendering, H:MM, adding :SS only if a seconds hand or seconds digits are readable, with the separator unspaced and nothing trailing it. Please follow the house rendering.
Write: 5:40
